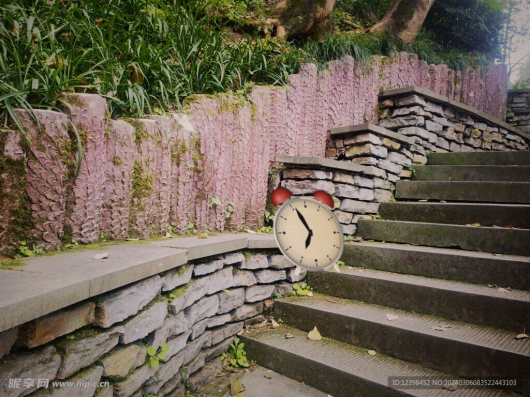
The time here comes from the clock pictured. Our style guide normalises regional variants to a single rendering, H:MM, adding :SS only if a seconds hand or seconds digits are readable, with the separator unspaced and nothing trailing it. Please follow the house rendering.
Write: 6:56
